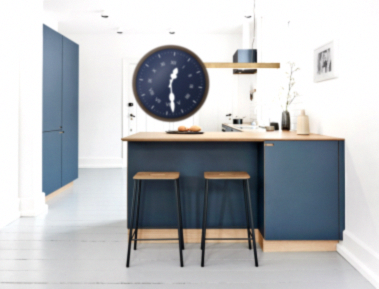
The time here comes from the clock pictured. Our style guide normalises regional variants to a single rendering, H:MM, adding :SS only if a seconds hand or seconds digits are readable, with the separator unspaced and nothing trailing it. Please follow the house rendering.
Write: 12:28
